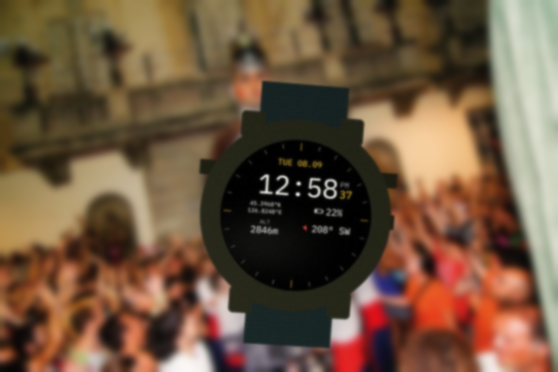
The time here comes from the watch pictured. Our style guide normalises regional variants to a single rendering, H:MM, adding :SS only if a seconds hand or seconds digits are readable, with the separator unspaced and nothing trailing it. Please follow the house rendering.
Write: 12:58:37
